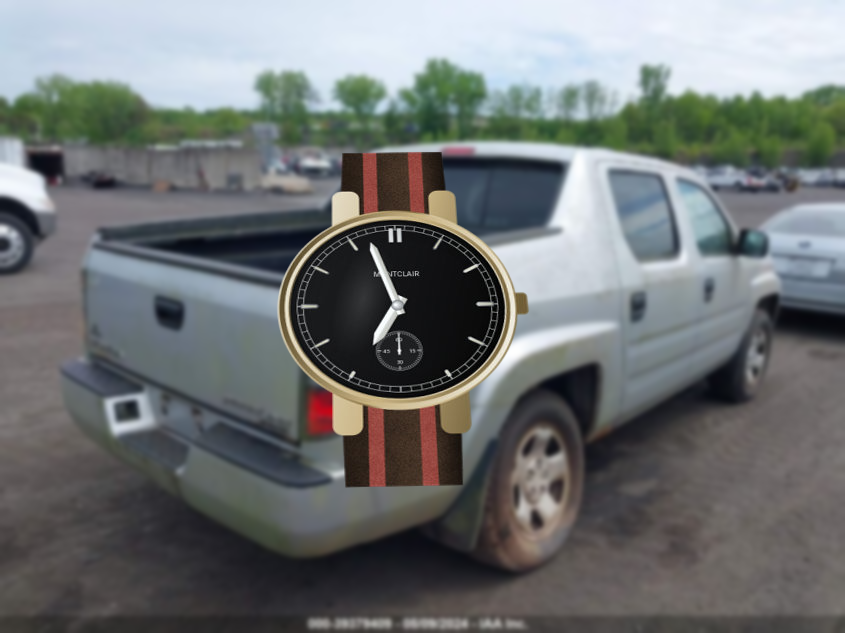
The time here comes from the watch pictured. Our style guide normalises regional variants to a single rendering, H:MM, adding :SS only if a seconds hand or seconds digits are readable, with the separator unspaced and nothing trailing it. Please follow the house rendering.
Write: 6:57
